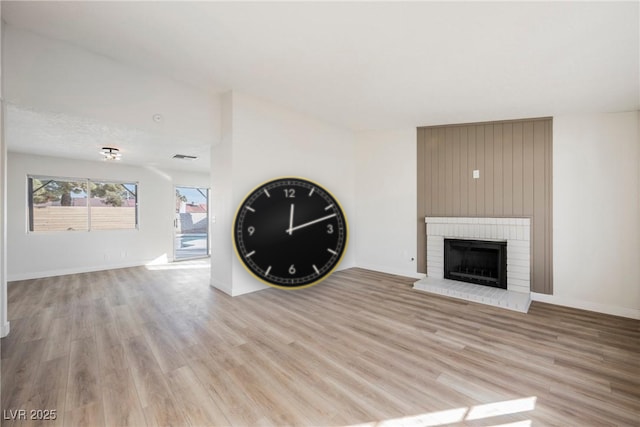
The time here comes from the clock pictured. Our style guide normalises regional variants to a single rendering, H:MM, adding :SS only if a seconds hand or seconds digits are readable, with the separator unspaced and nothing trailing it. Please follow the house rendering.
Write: 12:12
